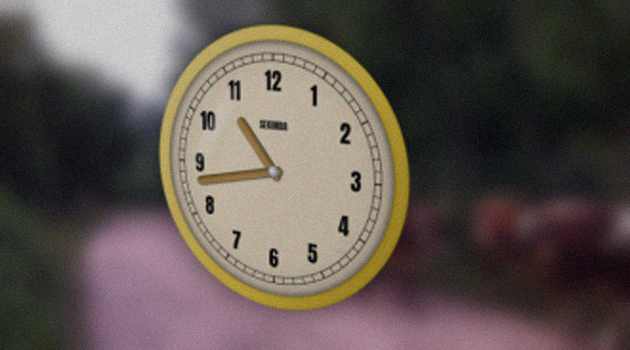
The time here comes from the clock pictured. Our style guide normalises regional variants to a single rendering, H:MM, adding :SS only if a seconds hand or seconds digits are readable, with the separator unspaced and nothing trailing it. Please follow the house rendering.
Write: 10:43
